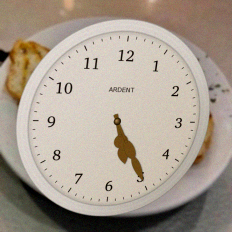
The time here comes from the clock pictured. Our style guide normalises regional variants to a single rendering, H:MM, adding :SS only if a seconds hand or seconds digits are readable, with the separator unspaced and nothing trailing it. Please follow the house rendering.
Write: 5:25
